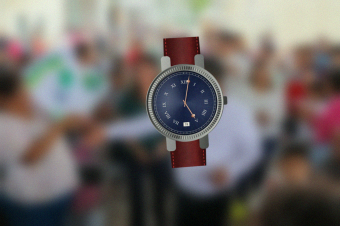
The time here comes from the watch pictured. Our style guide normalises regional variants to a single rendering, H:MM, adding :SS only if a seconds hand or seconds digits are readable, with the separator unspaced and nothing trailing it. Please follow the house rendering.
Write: 5:02
